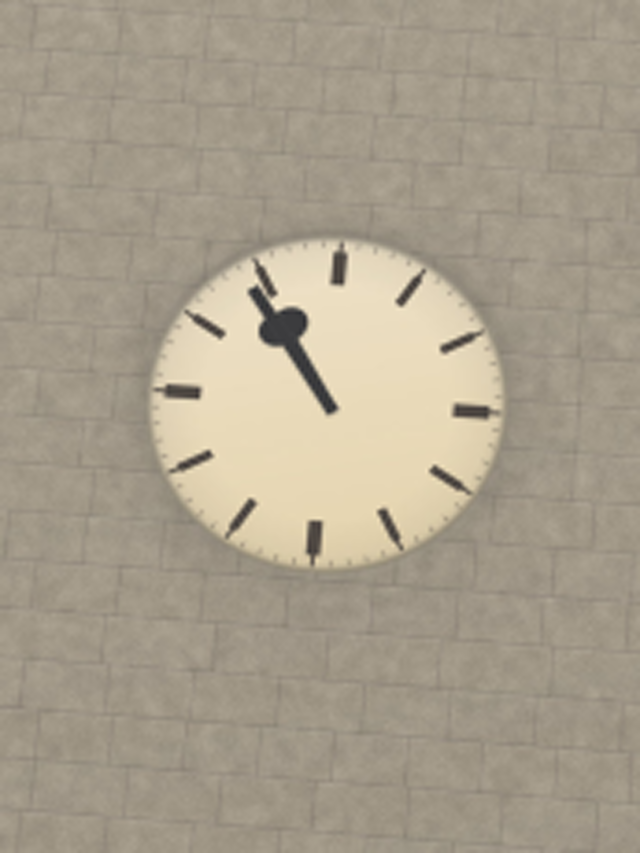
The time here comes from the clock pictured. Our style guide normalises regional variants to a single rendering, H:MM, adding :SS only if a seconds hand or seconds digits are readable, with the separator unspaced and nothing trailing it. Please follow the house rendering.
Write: 10:54
